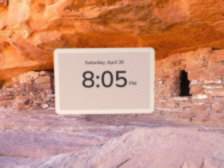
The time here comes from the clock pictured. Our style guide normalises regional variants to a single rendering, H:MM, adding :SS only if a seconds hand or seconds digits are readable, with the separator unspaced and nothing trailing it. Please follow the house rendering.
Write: 8:05
